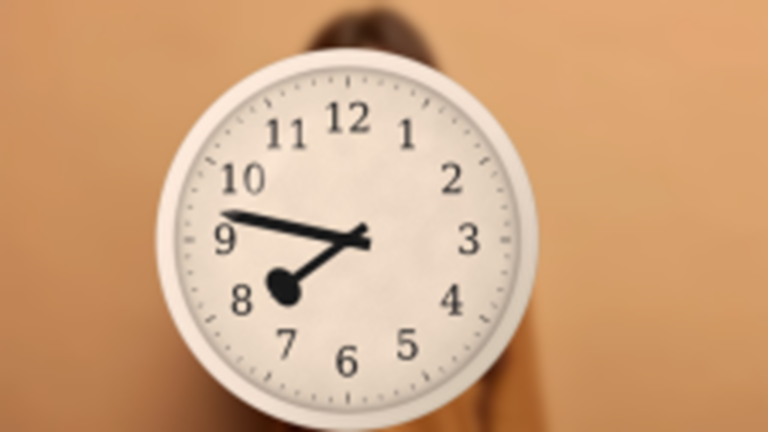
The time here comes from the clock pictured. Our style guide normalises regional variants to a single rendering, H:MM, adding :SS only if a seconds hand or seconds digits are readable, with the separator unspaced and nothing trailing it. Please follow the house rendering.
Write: 7:47
